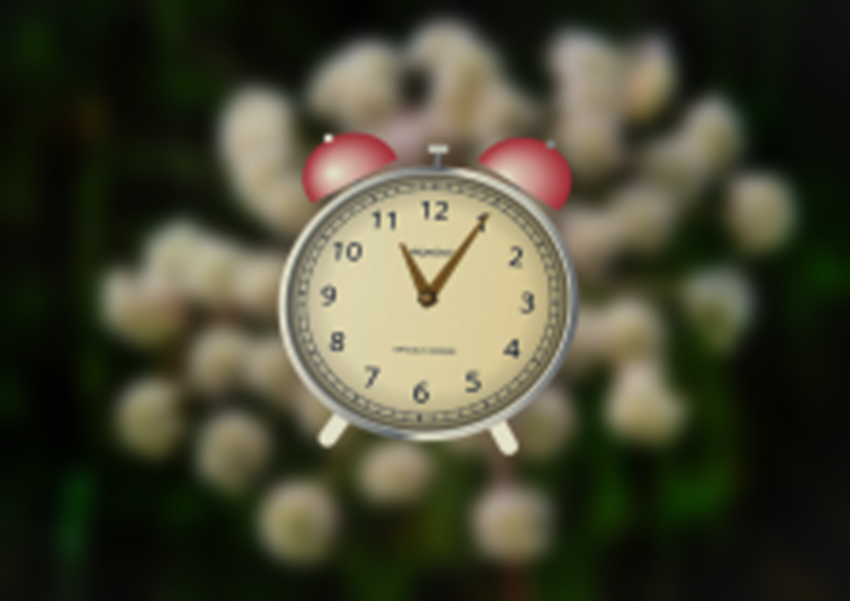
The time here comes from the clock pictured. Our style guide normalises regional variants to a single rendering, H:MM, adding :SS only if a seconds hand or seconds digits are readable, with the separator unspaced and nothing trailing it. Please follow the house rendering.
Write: 11:05
